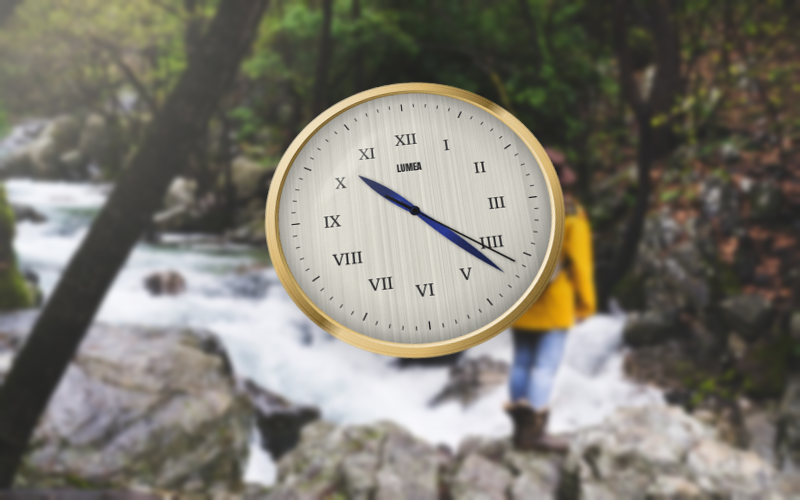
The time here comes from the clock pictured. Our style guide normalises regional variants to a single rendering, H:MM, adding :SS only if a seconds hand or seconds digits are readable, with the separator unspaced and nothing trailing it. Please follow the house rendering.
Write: 10:22:21
